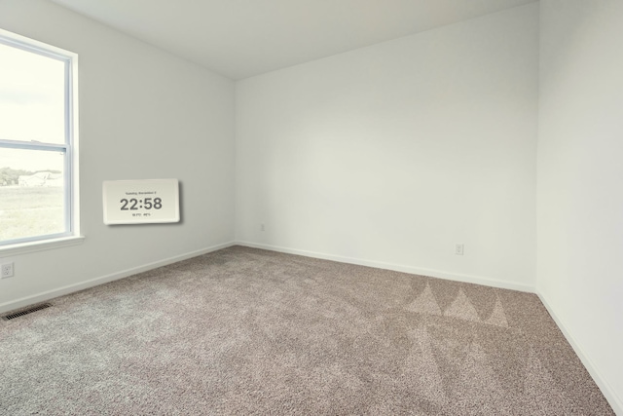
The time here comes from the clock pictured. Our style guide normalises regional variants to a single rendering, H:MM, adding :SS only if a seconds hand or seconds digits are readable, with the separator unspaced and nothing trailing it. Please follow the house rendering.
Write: 22:58
